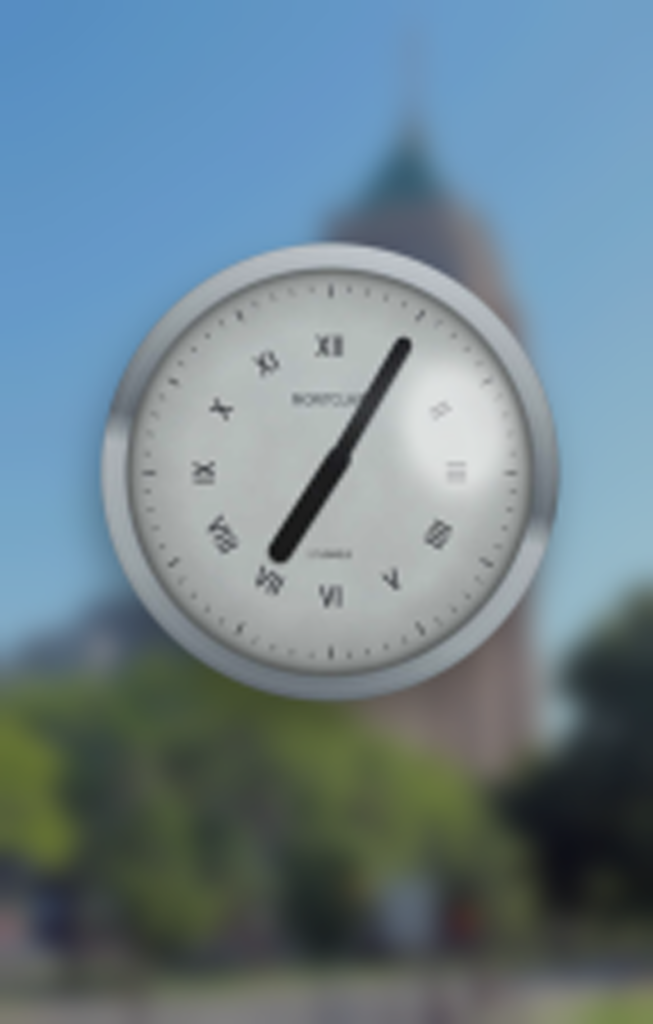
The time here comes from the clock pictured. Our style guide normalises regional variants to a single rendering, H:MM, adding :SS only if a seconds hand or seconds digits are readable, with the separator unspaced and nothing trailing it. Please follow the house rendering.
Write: 7:05
